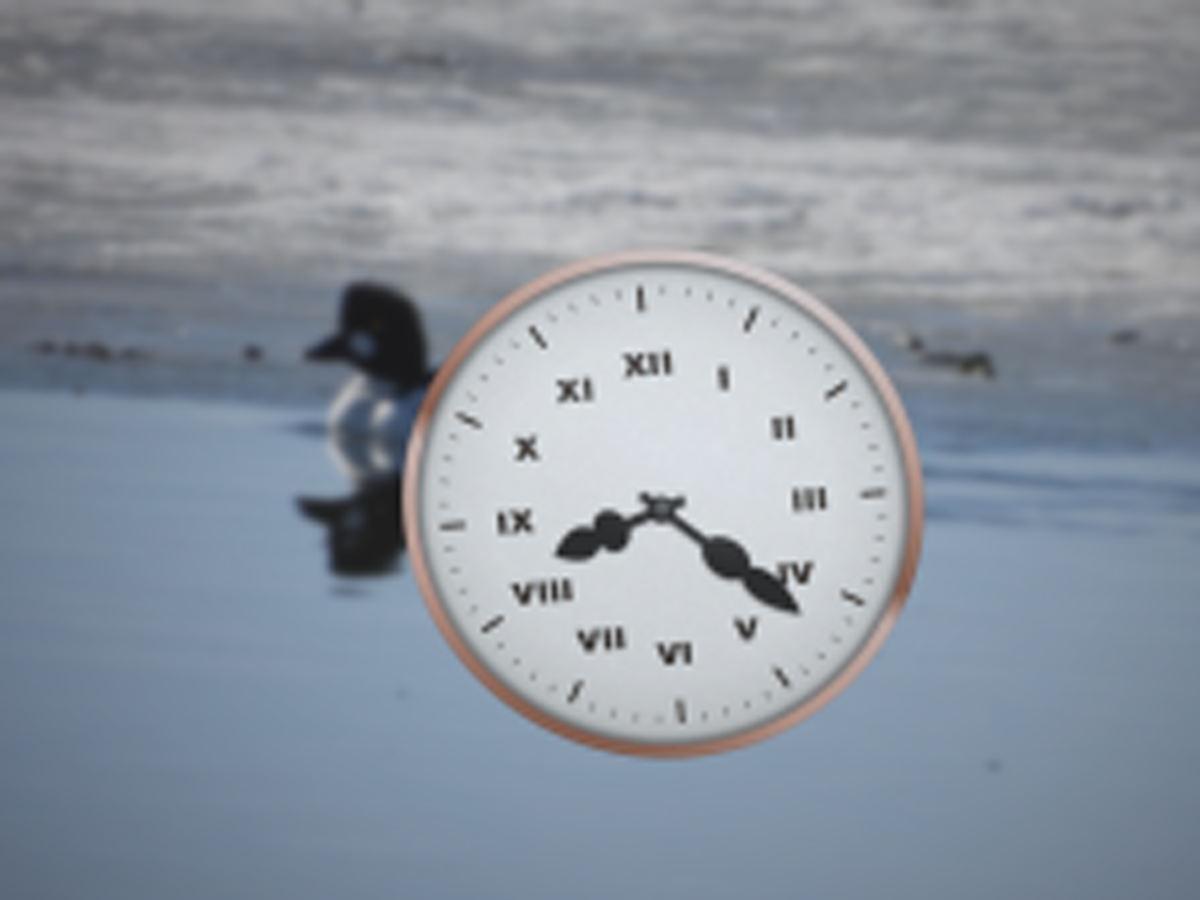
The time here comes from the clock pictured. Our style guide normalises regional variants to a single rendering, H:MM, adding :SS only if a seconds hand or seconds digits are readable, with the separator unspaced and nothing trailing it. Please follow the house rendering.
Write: 8:22
